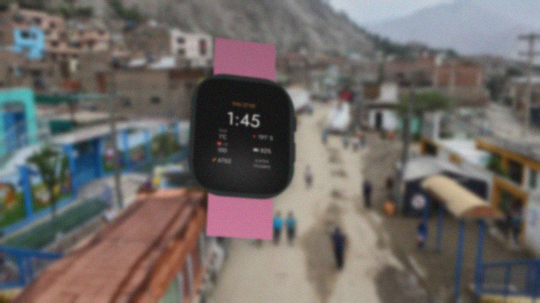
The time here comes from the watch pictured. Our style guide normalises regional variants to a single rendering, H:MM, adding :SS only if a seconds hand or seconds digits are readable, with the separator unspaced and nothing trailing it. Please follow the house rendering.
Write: 1:45
